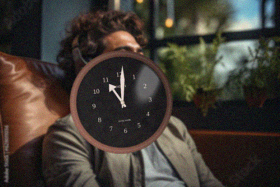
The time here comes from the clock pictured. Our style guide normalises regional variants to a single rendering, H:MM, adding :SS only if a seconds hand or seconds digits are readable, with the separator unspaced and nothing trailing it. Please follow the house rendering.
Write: 11:01
